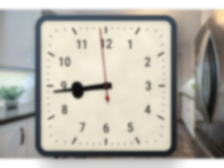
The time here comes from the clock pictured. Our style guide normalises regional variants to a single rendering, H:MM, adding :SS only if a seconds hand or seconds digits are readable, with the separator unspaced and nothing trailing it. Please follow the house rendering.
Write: 8:43:59
